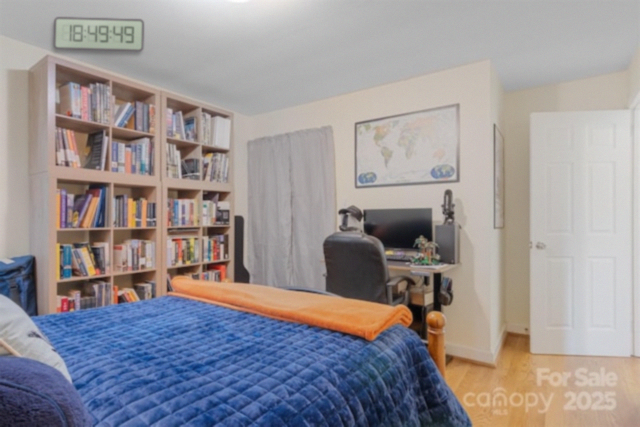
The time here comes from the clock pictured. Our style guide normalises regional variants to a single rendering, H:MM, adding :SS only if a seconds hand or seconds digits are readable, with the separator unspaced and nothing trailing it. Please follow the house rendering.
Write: 18:49:49
